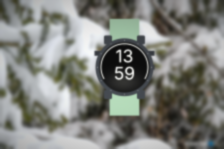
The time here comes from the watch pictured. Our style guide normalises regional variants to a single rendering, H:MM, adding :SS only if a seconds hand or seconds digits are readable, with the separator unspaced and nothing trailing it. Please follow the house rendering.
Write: 13:59
